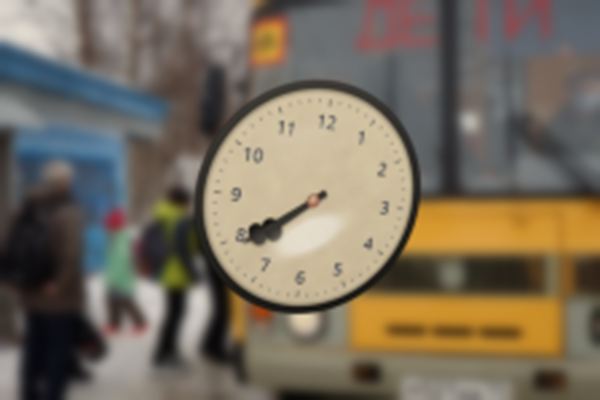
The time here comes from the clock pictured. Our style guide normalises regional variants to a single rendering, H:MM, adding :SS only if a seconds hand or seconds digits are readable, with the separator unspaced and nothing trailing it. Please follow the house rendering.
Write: 7:39
